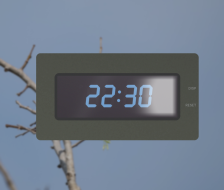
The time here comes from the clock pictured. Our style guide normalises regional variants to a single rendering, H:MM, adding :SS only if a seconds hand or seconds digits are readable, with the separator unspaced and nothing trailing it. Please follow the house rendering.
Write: 22:30
